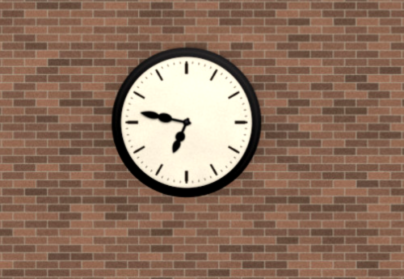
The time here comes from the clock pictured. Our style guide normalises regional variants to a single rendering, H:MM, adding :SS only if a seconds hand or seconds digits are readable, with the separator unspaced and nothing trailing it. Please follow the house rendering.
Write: 6:47
